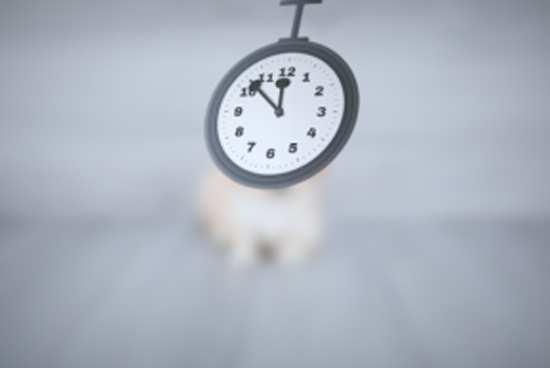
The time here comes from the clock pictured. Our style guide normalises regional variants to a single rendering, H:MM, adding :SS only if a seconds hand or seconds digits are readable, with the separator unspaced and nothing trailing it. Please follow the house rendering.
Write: 11:52
